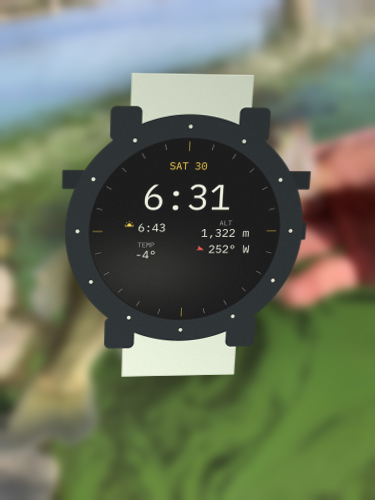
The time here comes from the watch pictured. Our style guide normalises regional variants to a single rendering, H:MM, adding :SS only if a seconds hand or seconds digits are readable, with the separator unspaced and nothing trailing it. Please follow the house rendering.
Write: 6:31
